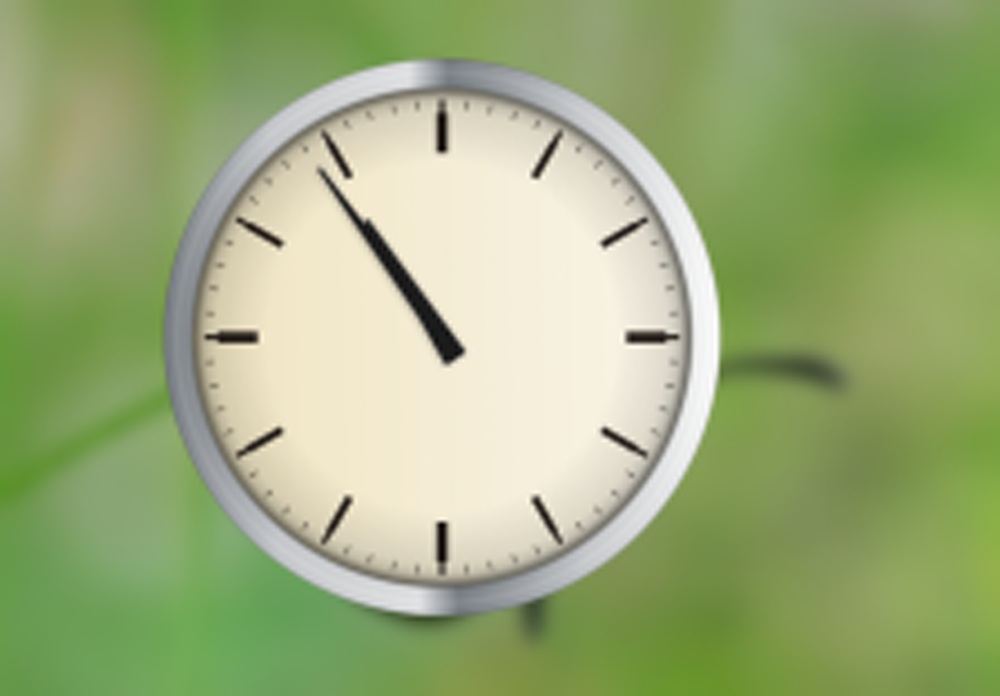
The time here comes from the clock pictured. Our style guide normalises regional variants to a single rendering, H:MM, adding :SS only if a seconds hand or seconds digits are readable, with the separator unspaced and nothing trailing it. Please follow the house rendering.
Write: 10:54
